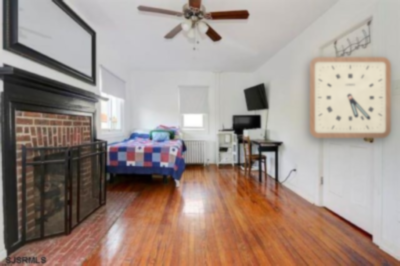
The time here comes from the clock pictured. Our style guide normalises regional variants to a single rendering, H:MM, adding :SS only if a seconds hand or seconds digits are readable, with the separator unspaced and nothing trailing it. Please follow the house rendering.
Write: 5:23
